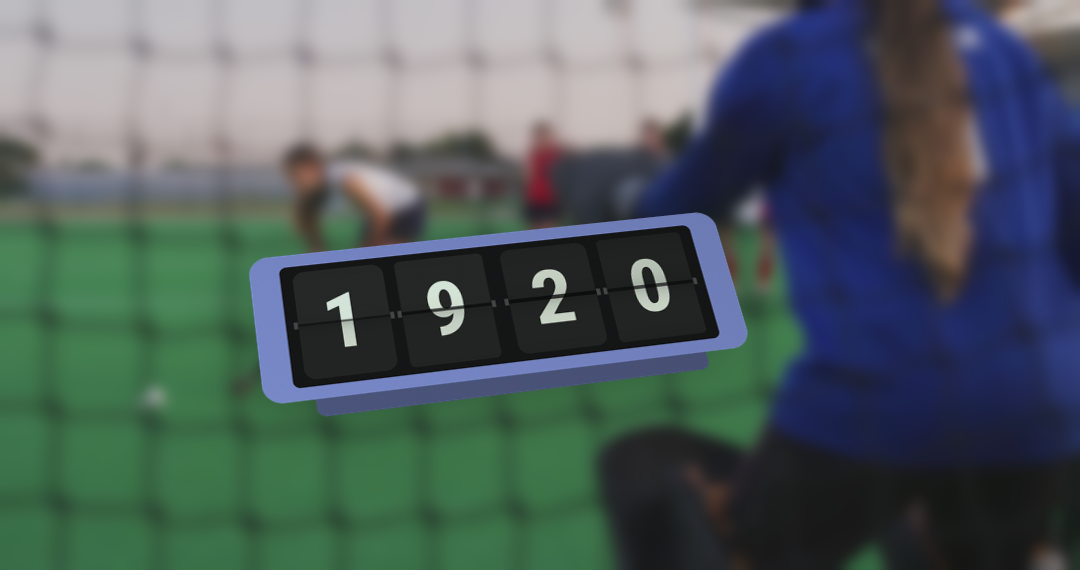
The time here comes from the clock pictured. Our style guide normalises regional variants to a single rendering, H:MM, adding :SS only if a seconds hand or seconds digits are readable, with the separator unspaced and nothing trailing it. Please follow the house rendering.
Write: 19:20
